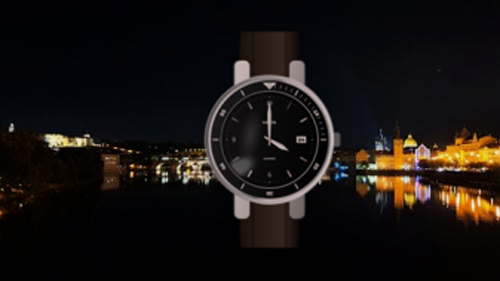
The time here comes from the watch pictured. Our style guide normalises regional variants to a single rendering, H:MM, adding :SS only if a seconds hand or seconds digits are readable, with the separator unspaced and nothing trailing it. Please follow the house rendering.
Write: 4:00
